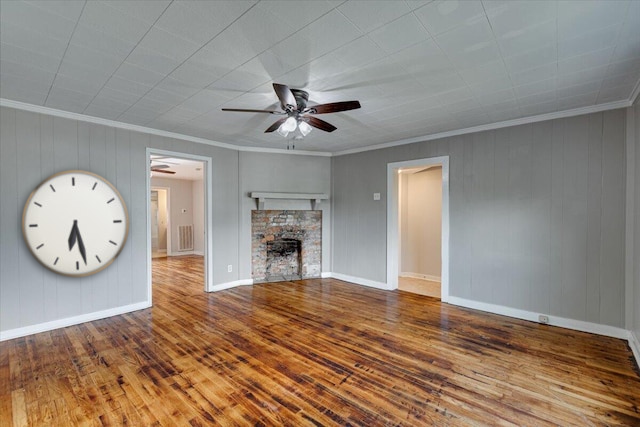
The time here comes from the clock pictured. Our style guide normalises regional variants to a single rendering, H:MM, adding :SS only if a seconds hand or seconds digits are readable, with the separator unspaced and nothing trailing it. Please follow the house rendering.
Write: 6:28
